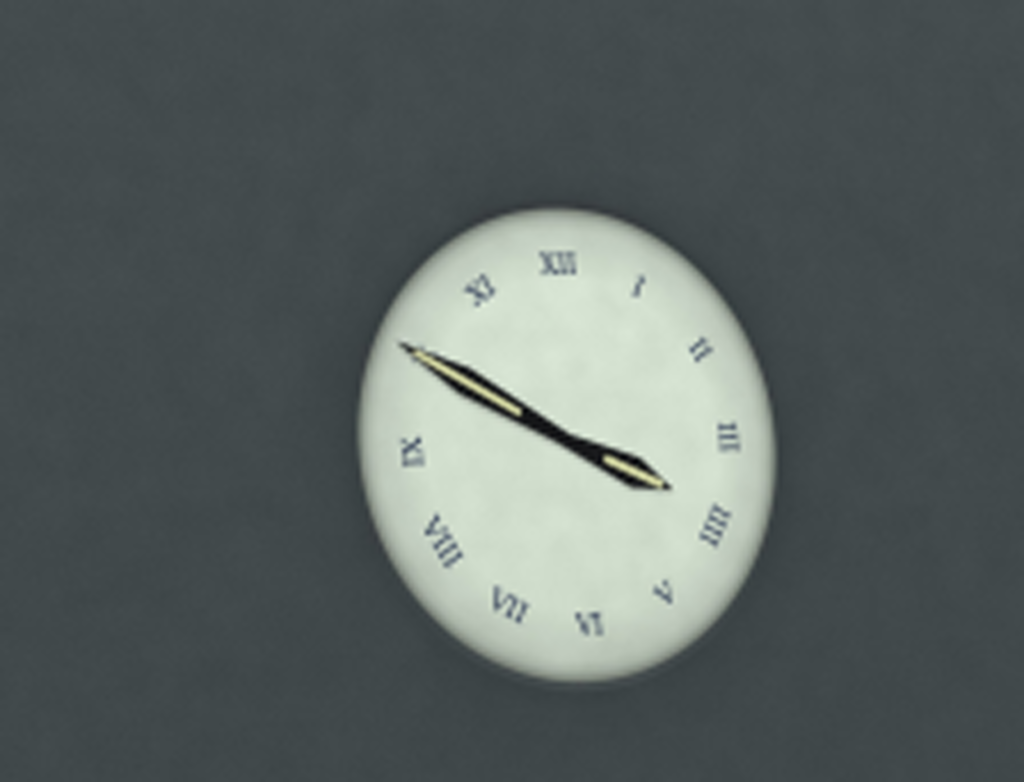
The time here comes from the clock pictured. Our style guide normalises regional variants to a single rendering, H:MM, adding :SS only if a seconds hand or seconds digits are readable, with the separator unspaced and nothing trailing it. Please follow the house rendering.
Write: 3:50
